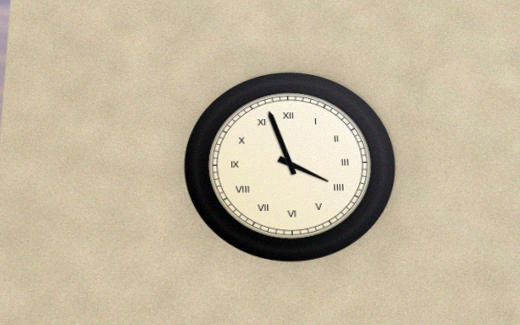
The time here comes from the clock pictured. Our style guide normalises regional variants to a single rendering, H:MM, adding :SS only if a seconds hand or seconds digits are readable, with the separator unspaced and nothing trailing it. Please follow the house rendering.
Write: 3:57
